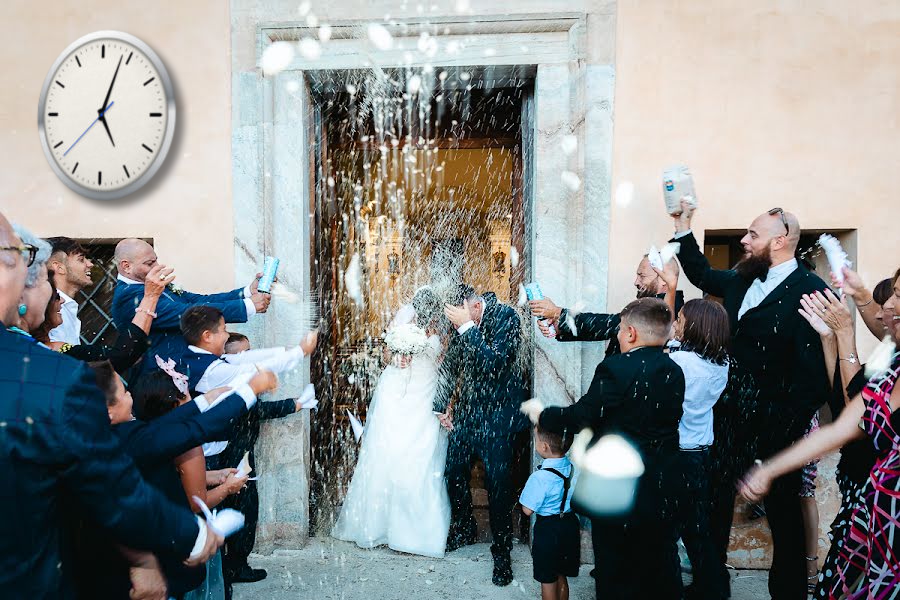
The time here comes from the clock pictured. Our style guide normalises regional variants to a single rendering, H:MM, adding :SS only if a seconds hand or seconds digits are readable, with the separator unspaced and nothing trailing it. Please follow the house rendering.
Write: 5:03:38
